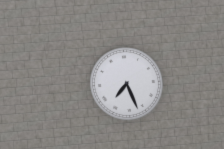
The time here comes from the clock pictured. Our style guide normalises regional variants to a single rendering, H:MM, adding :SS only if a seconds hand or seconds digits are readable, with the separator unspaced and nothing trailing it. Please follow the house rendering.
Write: 7:27
